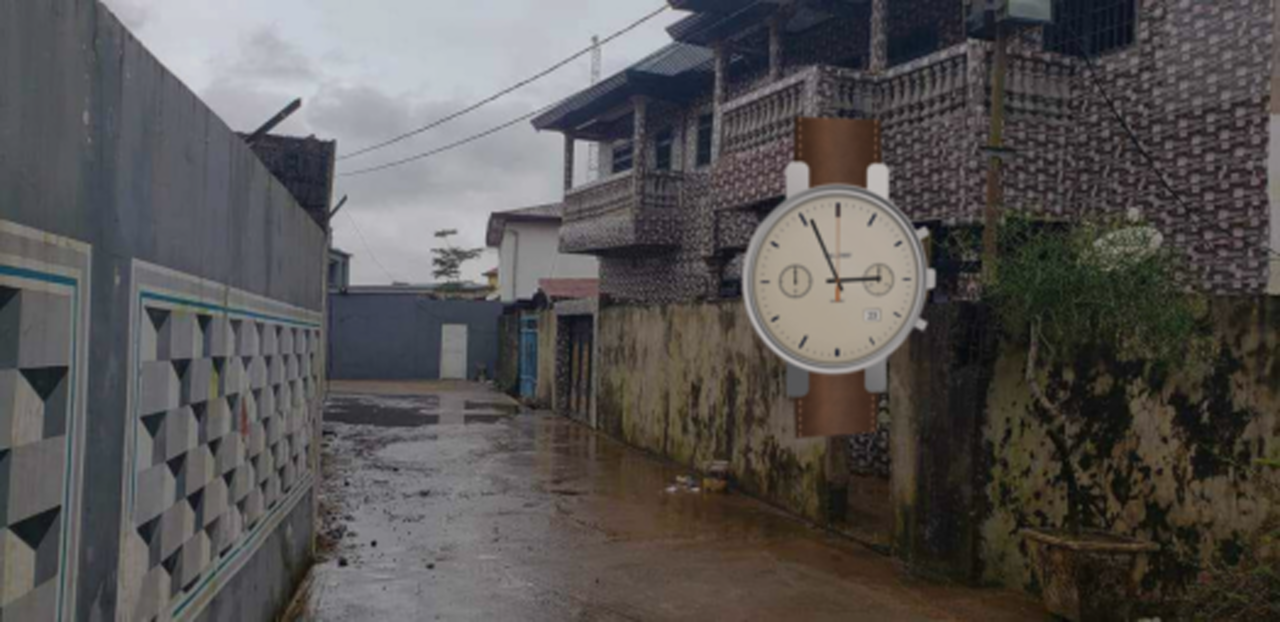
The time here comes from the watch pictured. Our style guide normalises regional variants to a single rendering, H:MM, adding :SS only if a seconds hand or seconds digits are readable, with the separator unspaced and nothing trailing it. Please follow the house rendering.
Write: 2:56
